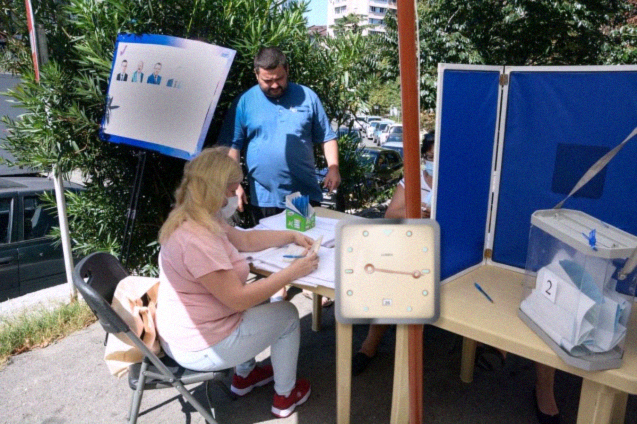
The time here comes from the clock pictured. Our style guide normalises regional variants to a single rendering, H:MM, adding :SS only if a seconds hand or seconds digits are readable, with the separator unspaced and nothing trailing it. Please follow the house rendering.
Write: 9:16
